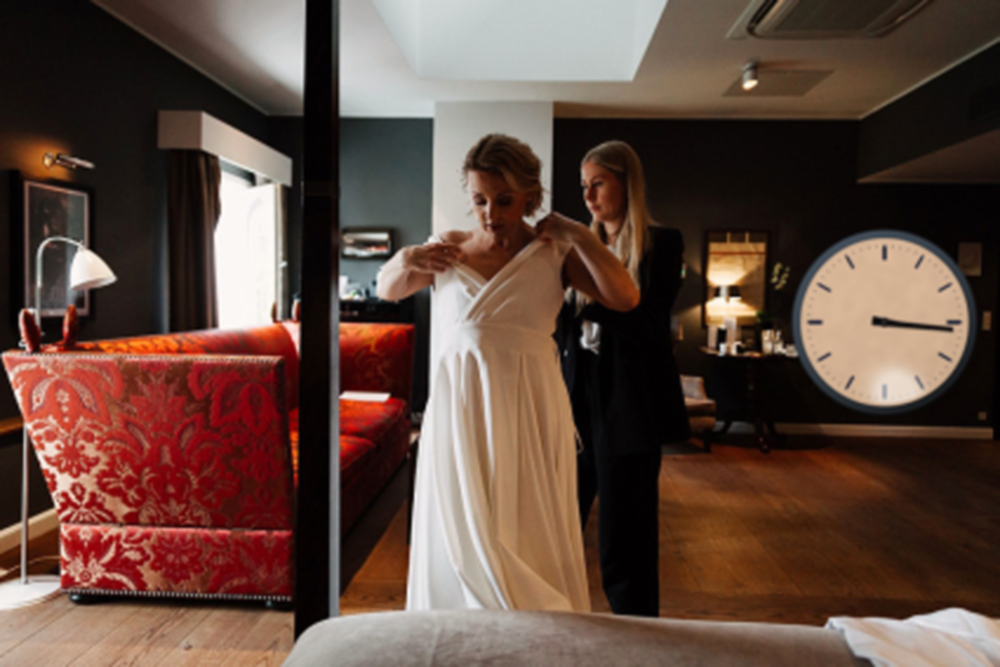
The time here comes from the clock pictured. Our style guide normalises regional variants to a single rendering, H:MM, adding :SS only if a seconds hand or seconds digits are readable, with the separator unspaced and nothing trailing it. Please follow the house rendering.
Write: 3:16
